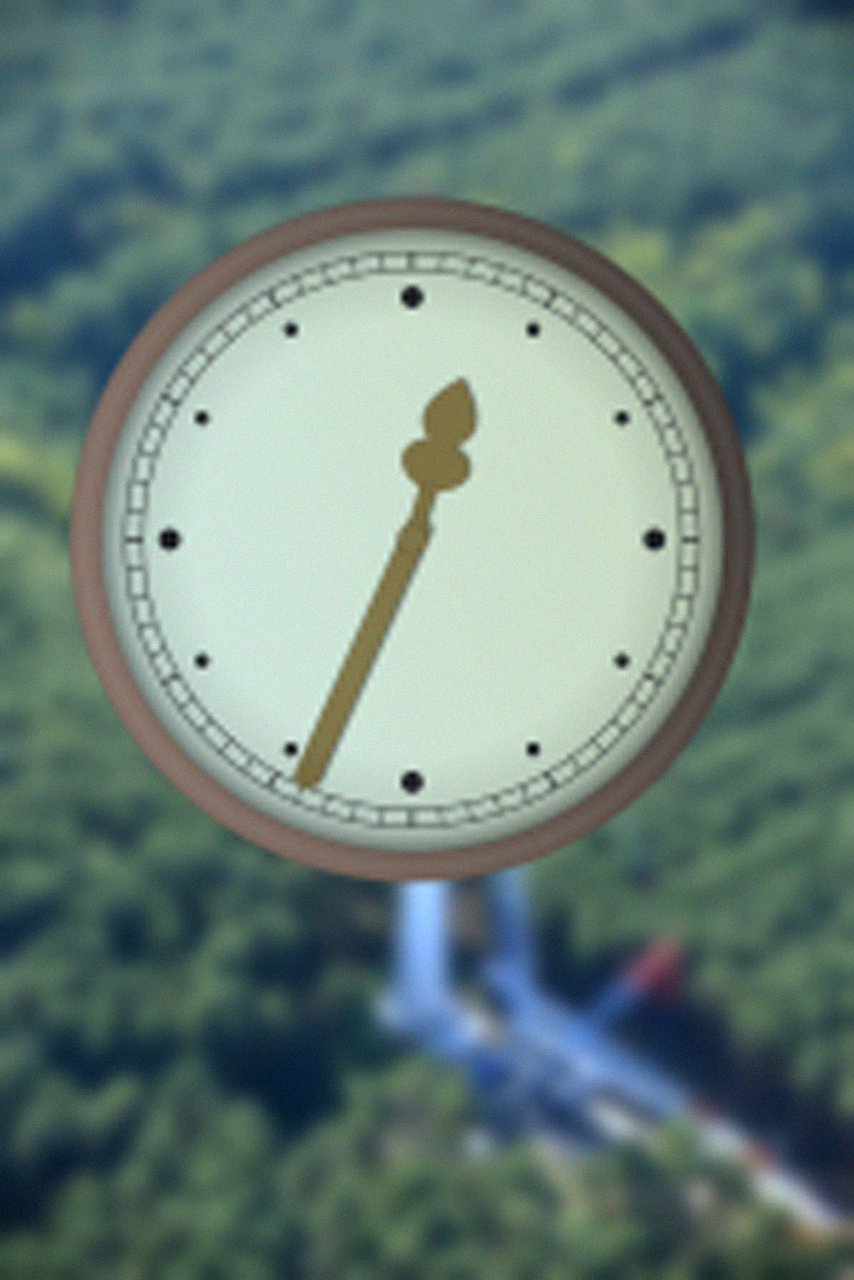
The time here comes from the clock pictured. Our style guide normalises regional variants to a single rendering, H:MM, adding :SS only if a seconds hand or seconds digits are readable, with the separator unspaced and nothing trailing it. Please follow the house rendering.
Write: 12:34
